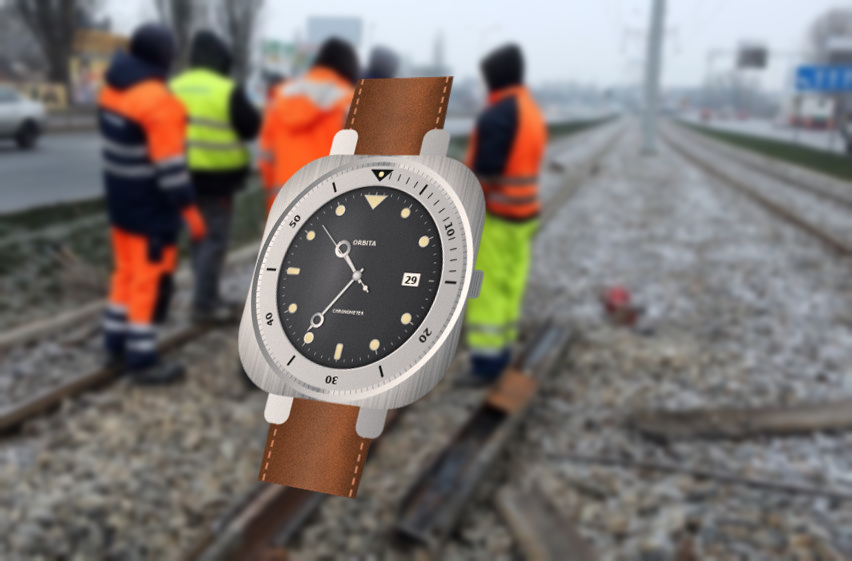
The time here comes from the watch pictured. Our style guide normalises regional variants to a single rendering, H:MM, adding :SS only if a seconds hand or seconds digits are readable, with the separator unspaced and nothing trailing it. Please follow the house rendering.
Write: 10:35:52
